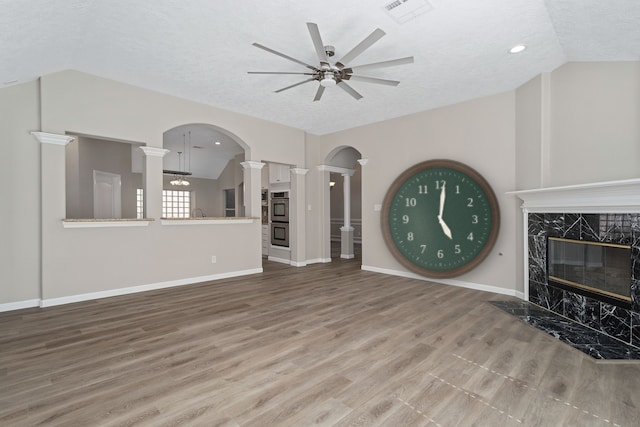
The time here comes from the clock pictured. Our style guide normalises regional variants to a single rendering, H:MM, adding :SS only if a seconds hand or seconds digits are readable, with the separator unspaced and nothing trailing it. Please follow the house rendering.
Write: 5:01
